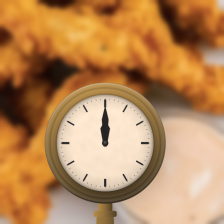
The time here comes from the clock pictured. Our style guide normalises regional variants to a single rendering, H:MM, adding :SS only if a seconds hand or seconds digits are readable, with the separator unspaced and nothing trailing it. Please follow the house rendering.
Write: 12:00
